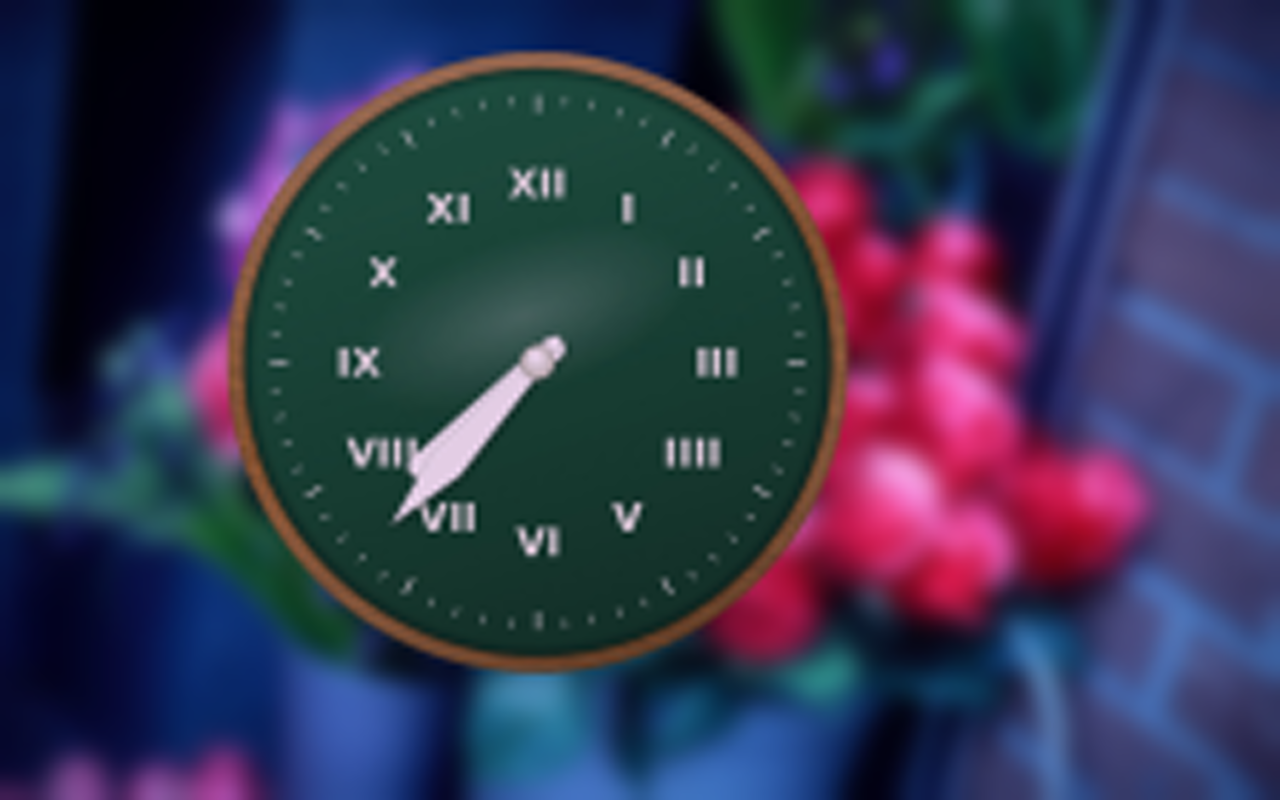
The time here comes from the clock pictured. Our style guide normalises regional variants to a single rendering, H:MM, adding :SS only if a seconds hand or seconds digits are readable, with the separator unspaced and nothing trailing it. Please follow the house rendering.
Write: 7:37
